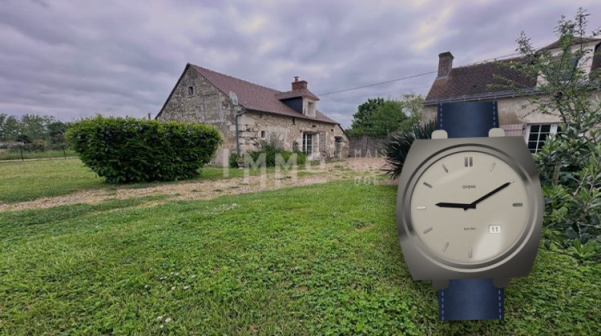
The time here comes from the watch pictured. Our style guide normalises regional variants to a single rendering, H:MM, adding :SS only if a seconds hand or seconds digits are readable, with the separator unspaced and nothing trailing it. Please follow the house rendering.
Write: 9:10
